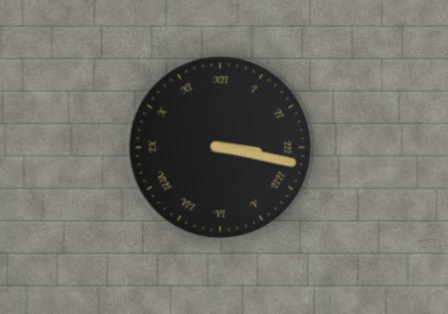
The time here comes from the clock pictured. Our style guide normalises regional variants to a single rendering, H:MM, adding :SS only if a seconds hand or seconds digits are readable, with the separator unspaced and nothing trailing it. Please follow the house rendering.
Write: 3:17
